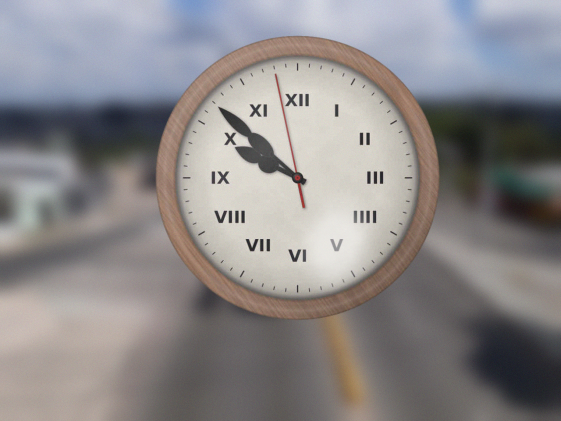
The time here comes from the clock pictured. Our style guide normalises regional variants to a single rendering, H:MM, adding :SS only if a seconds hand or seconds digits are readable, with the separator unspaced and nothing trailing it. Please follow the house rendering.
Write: 9:51:58
